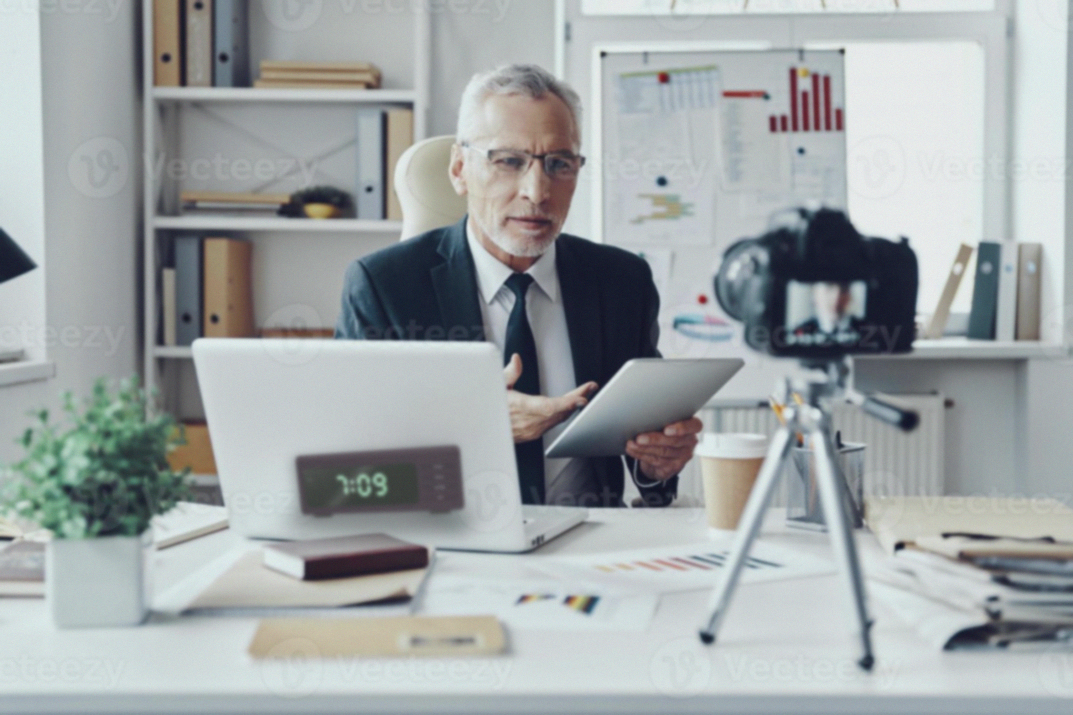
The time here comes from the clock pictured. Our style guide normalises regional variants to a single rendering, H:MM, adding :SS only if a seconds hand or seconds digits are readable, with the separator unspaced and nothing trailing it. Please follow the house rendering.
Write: 7:09
